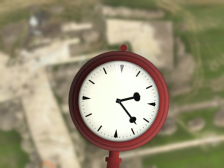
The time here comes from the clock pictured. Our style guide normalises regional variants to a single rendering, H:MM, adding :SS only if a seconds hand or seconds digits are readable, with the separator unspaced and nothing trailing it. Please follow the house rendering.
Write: 2:23
